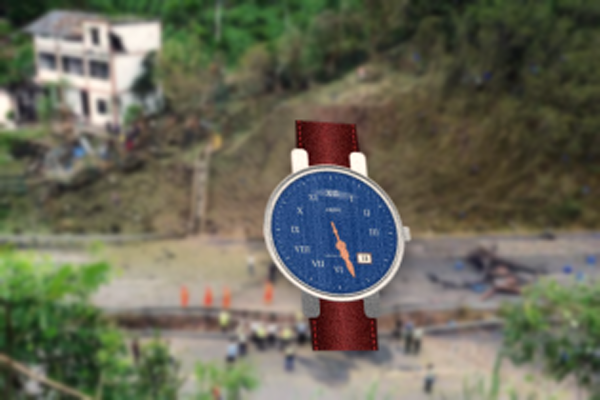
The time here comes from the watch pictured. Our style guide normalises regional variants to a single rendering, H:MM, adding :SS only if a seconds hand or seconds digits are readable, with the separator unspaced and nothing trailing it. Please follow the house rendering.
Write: 5:27
